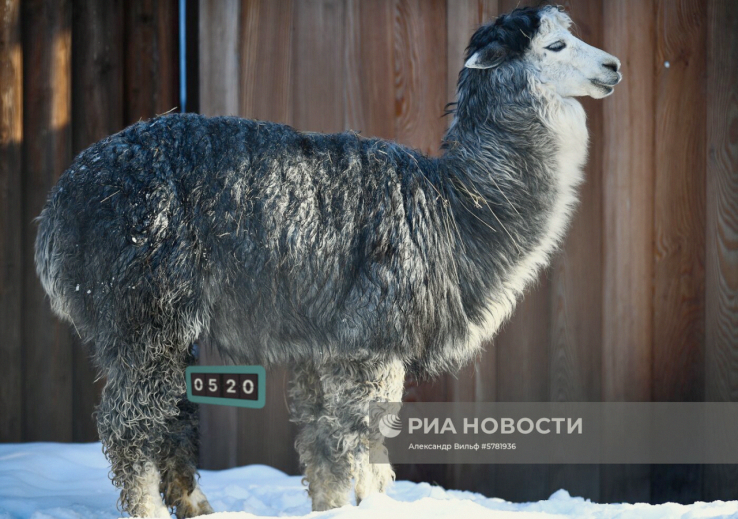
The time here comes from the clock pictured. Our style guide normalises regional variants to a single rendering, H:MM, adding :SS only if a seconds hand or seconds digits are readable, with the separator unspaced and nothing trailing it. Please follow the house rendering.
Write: 5:20
